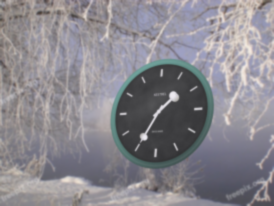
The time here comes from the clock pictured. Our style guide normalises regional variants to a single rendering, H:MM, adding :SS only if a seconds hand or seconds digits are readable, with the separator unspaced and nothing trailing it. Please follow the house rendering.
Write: 1:35
